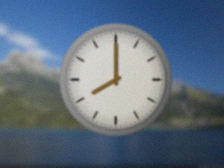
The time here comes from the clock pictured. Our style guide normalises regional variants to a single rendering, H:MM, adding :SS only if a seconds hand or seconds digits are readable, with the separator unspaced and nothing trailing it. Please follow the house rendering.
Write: 8:00
